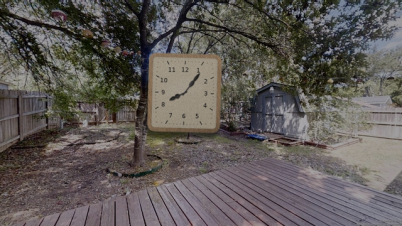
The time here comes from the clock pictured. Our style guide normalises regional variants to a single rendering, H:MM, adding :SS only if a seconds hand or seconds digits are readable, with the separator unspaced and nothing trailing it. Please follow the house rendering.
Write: 8:06
